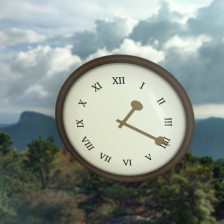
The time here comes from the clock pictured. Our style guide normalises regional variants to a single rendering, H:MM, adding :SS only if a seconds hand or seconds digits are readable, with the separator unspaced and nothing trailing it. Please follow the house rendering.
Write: 1:20
